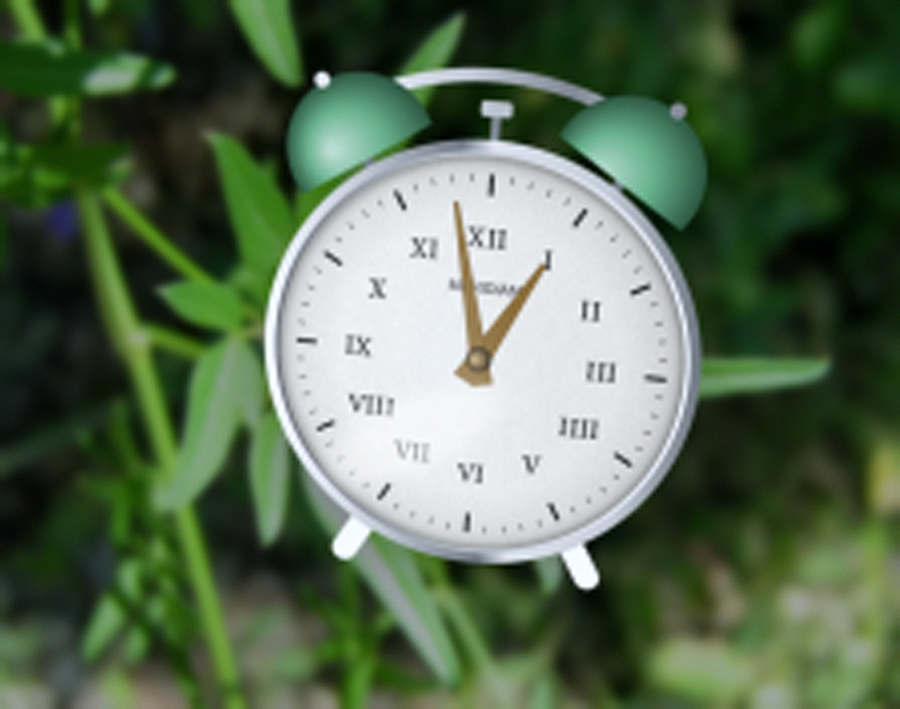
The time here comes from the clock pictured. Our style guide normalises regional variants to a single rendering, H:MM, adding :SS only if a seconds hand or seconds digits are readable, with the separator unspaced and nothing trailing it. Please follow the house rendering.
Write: 12:58
